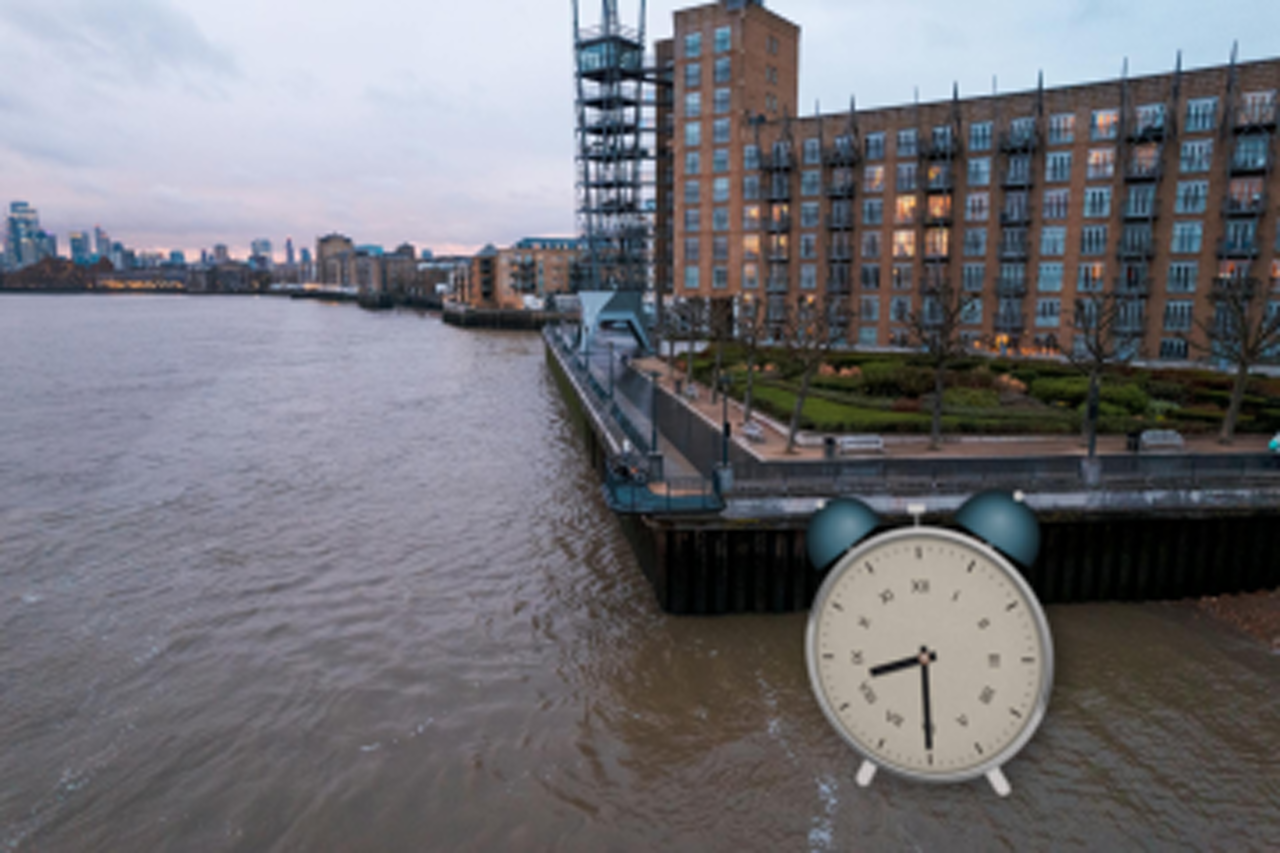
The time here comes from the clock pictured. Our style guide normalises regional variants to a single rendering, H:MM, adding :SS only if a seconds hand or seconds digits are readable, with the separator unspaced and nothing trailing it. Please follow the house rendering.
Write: 8:30
